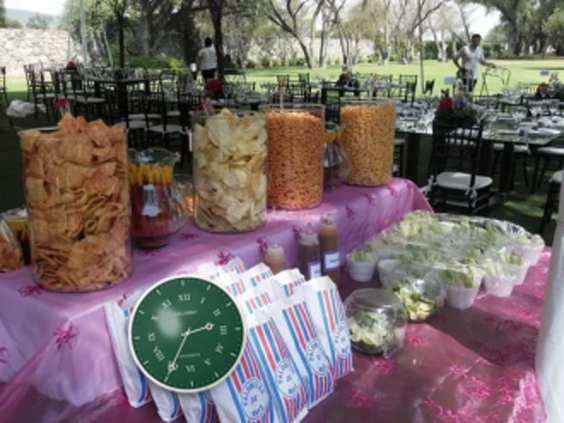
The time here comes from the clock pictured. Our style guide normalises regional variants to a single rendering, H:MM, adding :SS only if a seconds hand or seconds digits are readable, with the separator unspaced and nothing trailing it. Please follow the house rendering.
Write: 2:35
